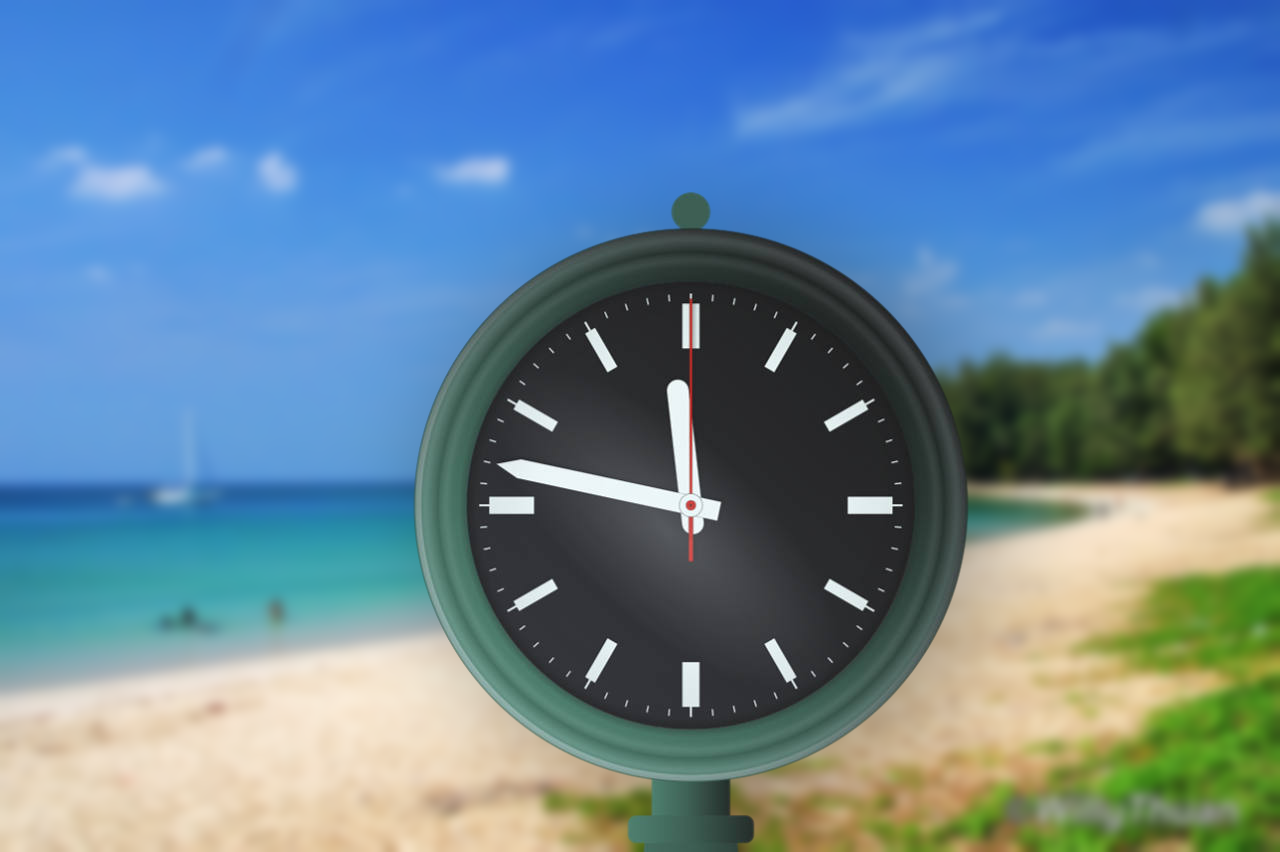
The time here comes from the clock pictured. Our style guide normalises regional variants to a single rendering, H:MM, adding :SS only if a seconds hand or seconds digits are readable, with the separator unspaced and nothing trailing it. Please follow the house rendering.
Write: 11:47:00
